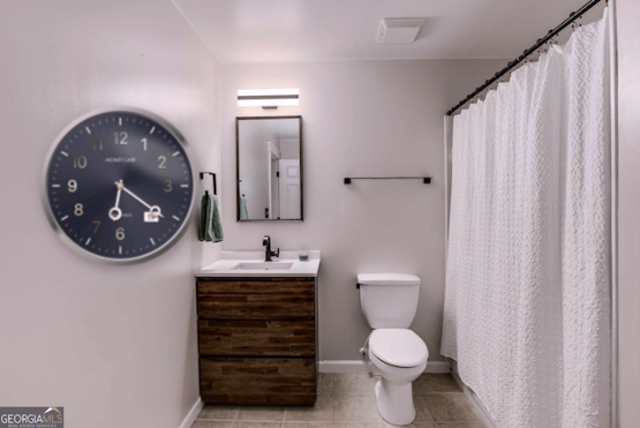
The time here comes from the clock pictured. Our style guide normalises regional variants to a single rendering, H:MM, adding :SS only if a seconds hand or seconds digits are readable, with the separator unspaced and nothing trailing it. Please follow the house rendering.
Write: 6:21
